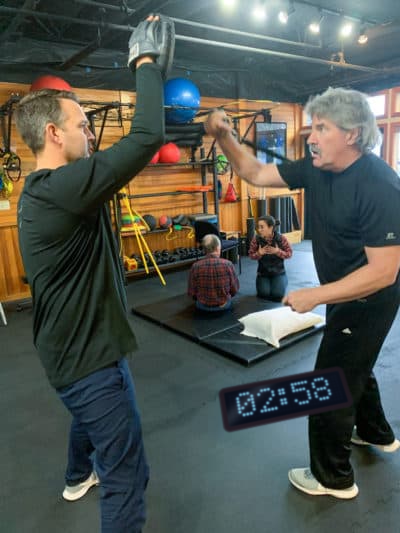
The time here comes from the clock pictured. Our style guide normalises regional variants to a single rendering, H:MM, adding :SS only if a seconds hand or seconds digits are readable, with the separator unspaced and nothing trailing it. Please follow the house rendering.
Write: 2:58
